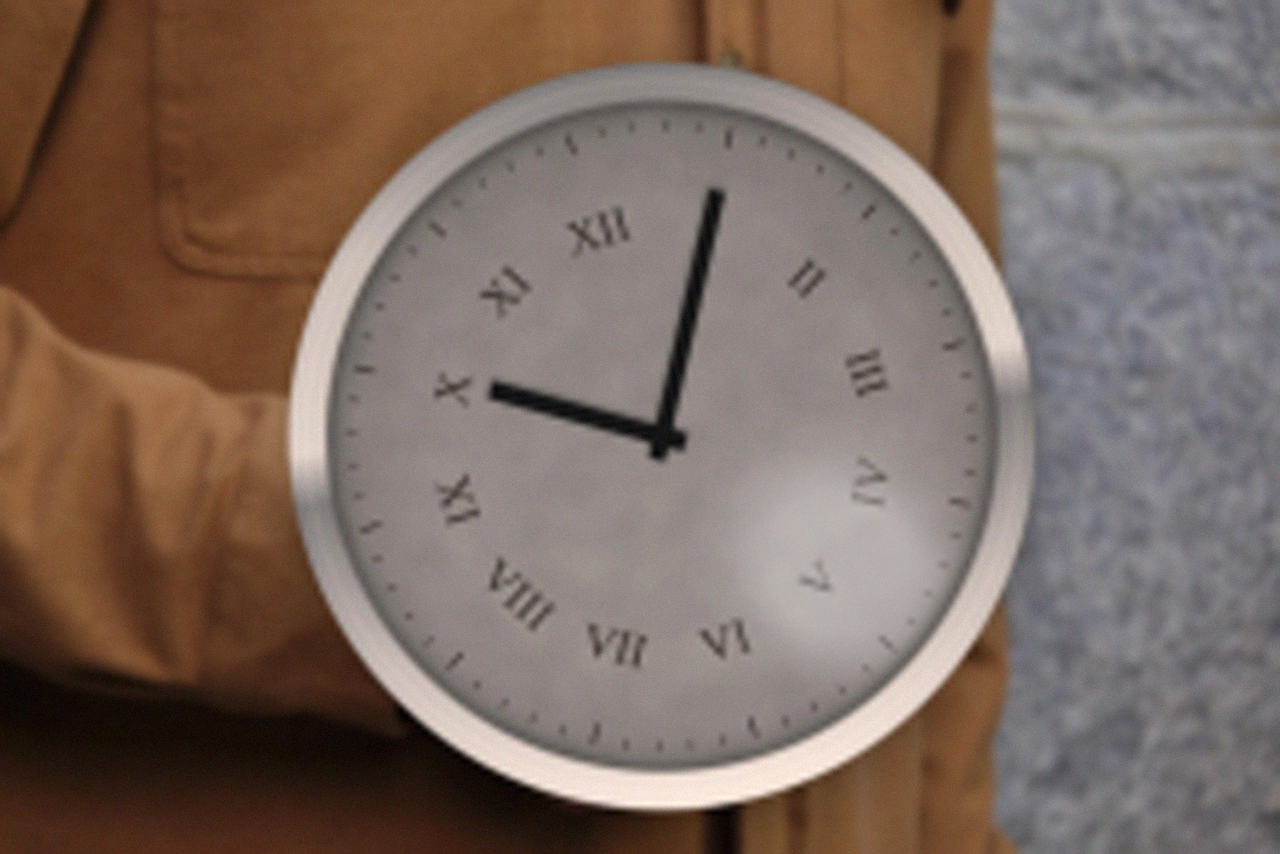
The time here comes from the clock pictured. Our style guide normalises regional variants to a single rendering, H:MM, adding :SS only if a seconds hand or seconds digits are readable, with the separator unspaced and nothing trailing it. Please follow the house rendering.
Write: 10:05
